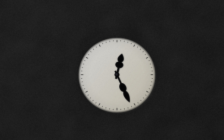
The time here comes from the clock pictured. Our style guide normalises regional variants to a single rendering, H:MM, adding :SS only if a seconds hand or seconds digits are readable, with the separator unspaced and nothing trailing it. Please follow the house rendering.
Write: 12:26
